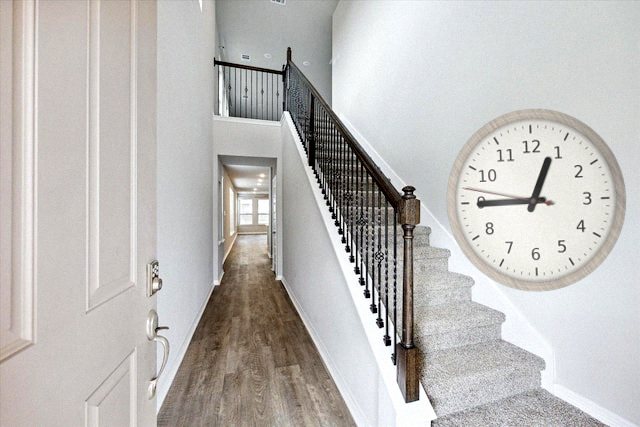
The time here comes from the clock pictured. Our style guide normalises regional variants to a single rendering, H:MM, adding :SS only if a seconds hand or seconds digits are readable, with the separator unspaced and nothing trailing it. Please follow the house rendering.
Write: 12:44:47
